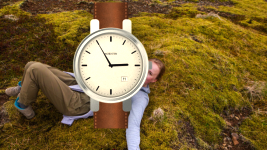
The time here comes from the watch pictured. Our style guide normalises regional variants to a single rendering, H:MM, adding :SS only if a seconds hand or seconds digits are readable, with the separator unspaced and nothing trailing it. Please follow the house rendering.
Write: 2:55
